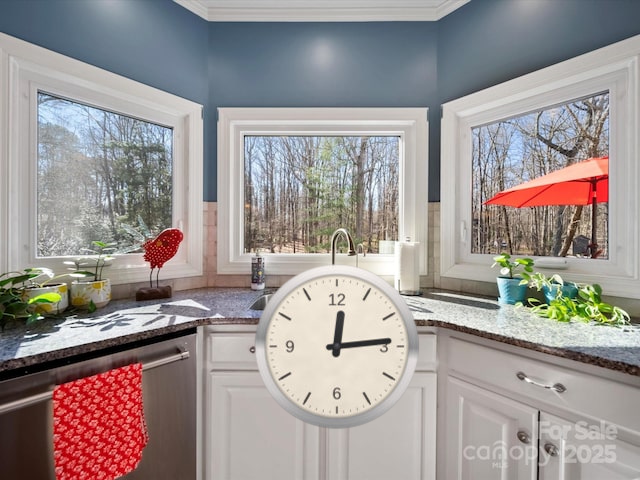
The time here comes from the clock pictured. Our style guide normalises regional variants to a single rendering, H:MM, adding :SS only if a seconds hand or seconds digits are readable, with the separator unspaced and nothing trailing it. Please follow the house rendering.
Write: 12:14
